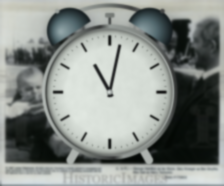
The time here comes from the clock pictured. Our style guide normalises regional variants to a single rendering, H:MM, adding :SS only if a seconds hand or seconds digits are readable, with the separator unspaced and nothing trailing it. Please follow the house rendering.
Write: 11:02
